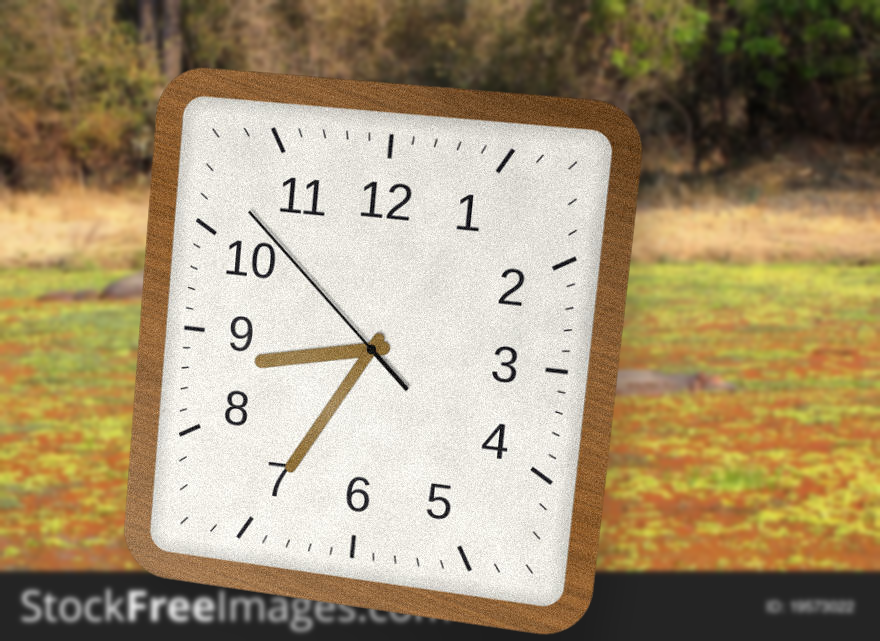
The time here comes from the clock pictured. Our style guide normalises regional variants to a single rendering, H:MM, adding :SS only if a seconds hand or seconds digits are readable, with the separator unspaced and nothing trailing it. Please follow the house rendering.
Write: 8:34:52
